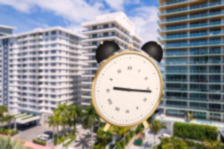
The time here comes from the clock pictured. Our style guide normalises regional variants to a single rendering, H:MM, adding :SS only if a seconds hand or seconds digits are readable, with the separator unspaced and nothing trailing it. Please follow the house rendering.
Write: 9:16
